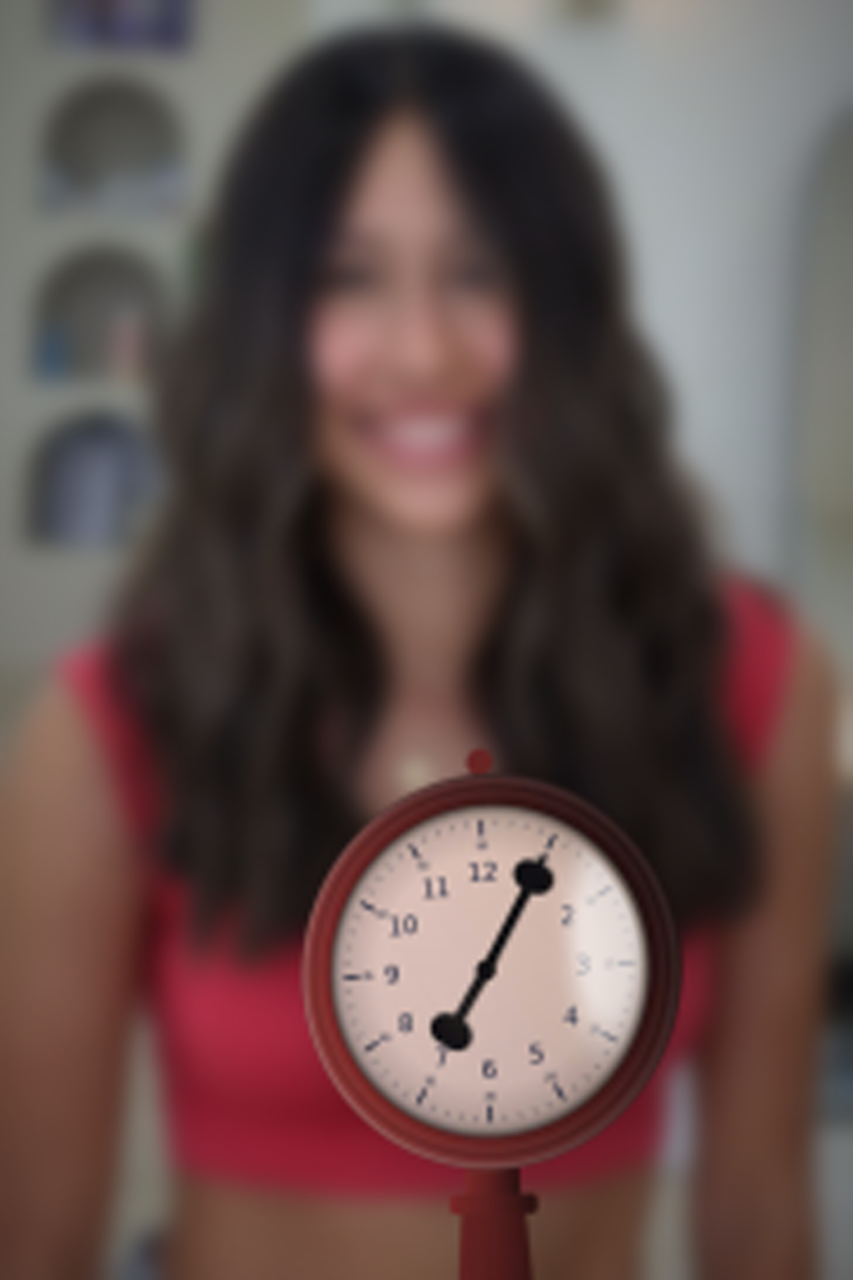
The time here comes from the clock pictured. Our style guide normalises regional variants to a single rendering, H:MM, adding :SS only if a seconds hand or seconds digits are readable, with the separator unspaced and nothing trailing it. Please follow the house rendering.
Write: 7:05
